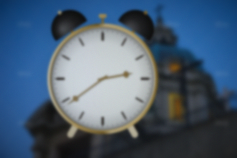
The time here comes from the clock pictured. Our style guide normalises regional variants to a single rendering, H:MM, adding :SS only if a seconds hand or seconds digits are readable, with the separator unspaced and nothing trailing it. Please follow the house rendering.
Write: 2:39
